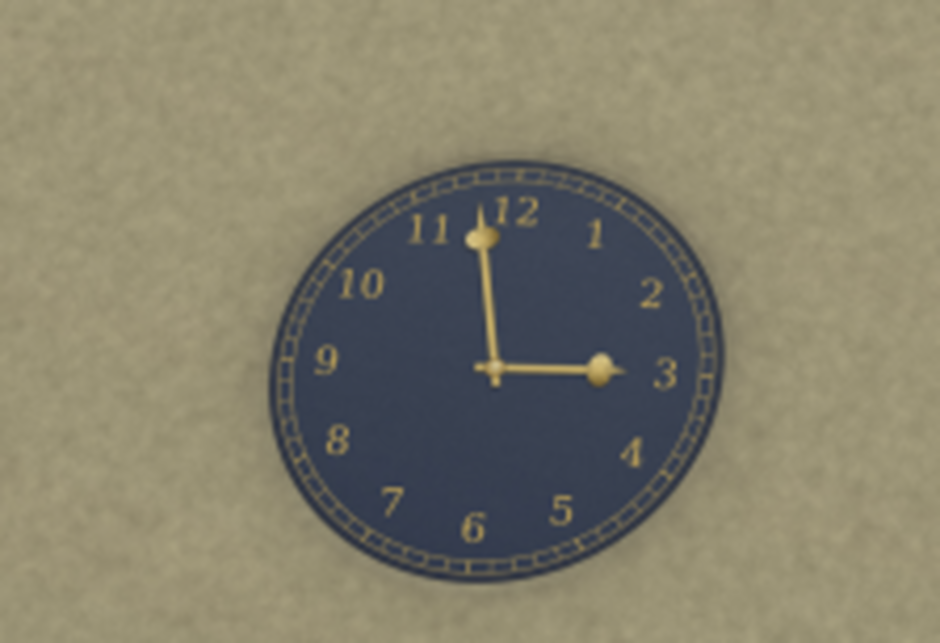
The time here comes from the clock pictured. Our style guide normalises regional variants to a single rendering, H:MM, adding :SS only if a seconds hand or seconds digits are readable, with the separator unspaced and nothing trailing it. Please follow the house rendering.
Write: 2:58
